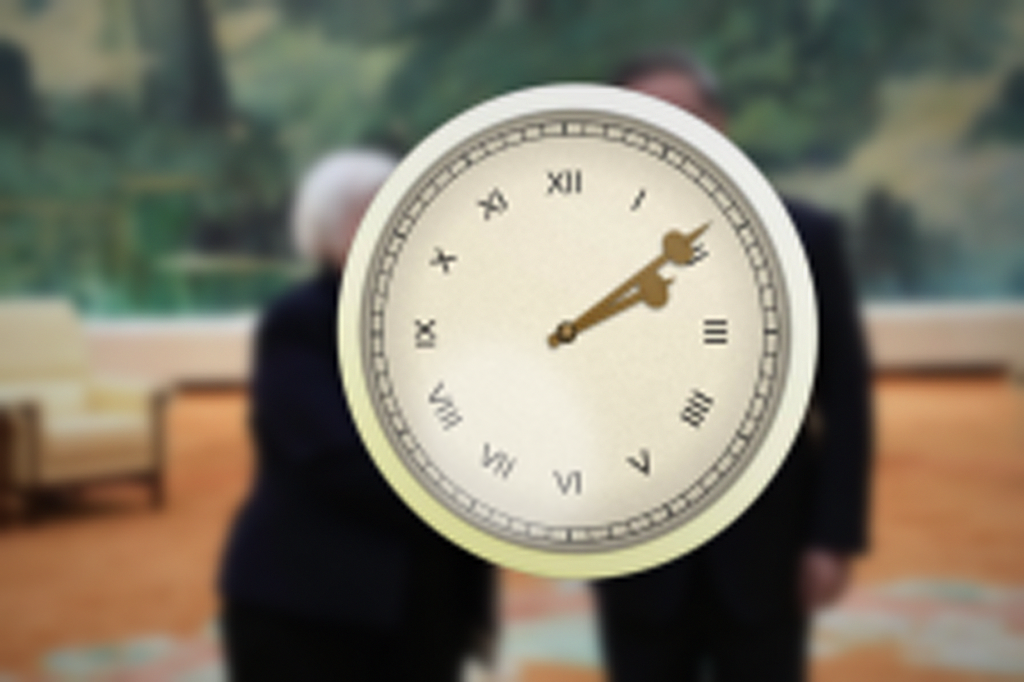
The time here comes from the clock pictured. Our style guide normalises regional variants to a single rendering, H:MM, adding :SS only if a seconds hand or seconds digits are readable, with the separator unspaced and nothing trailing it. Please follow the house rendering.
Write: 2:09
